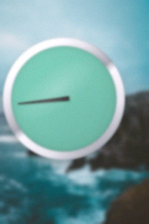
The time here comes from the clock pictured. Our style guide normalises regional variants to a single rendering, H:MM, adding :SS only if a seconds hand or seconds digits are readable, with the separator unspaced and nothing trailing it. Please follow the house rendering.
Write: 8:44
